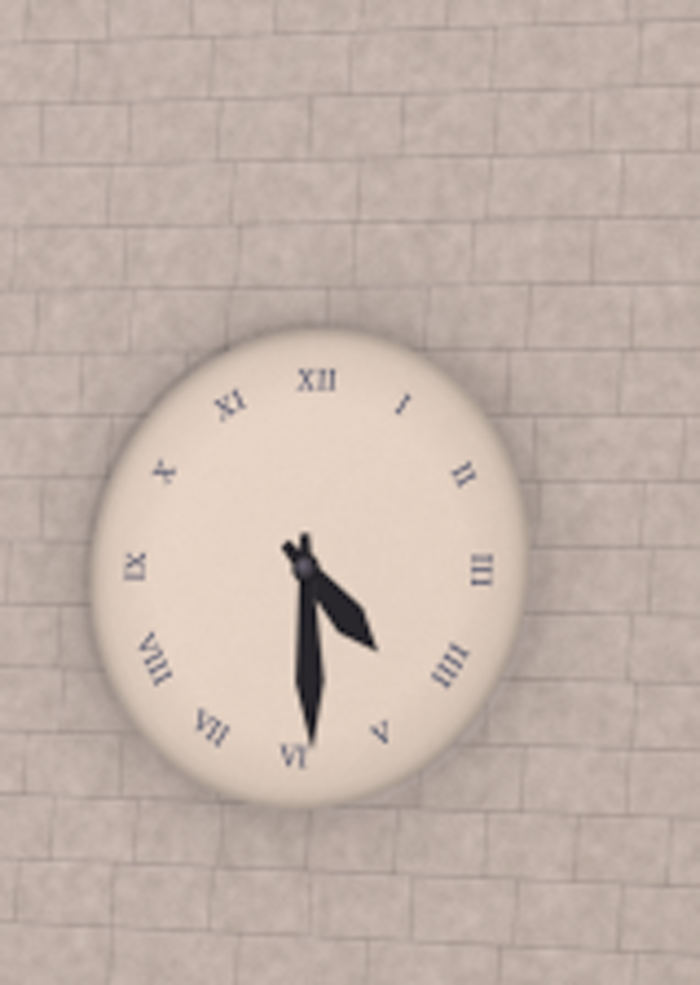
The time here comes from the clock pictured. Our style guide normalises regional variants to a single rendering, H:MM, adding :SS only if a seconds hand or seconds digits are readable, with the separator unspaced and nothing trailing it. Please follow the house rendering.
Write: 4:29
